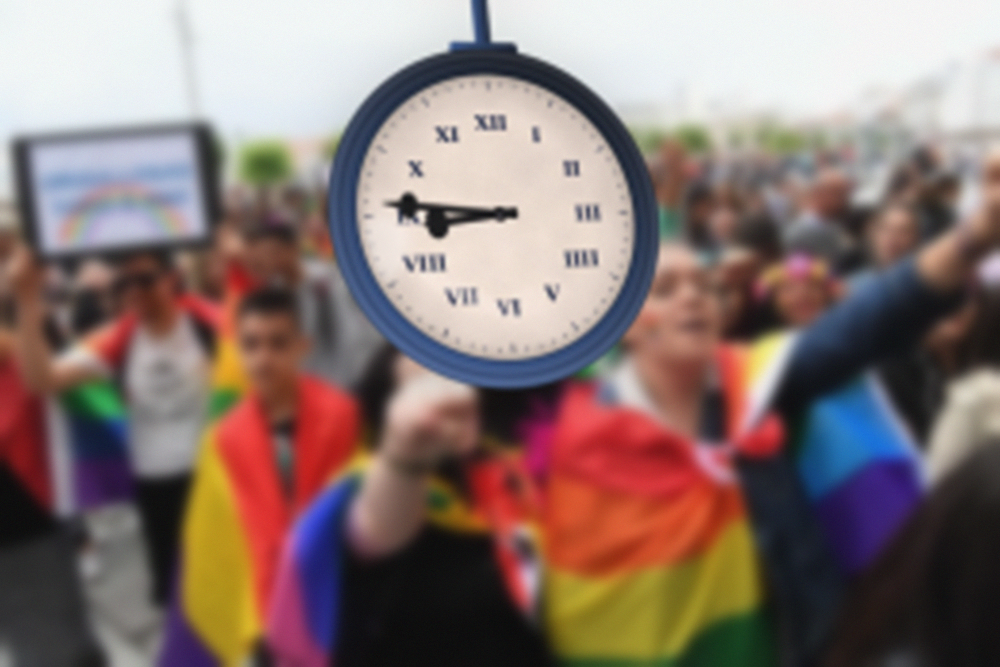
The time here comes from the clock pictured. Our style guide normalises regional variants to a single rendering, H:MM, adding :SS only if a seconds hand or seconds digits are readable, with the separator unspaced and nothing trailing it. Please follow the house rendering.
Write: 8:46
